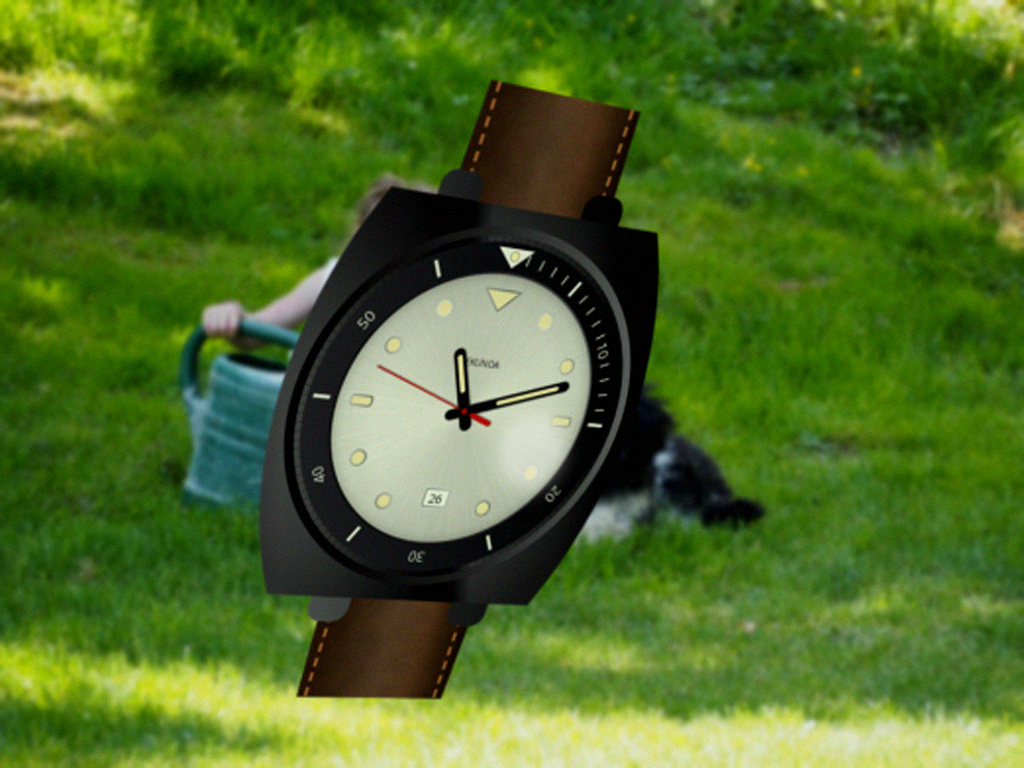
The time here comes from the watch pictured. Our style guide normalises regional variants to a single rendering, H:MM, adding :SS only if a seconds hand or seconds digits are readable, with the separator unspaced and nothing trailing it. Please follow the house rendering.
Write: 11:11:48
